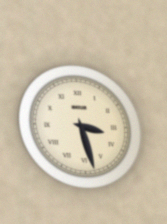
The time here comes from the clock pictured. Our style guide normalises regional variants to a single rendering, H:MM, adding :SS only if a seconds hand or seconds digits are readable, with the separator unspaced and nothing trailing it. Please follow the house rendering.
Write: 3:28
